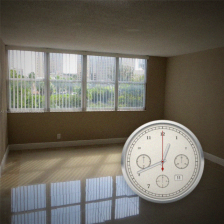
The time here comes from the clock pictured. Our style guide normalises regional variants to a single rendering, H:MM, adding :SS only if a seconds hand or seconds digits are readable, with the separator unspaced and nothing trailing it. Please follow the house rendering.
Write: 12:41
